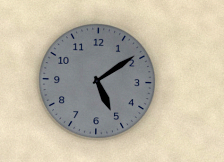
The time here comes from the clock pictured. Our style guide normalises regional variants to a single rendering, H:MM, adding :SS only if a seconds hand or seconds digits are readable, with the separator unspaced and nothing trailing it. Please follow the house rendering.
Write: 5:09
